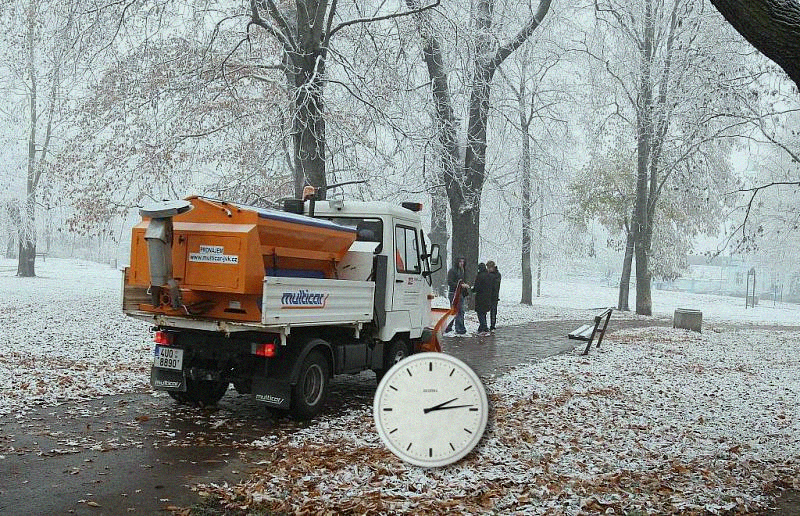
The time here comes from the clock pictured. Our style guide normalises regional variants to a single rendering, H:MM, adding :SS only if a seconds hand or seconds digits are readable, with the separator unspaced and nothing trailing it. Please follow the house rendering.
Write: 2:14
